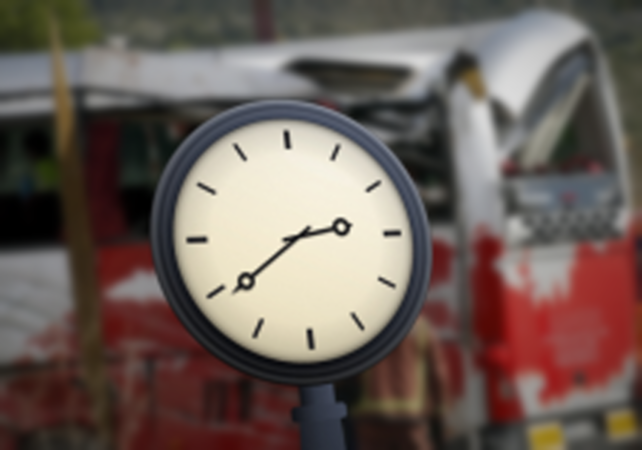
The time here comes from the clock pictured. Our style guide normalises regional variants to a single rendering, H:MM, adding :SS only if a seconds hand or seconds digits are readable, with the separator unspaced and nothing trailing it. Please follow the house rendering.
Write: 2:39
